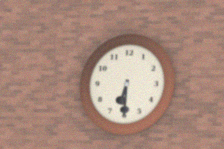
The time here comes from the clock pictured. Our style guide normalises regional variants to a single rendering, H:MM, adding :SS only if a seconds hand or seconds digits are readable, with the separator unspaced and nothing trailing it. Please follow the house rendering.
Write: 6:30
